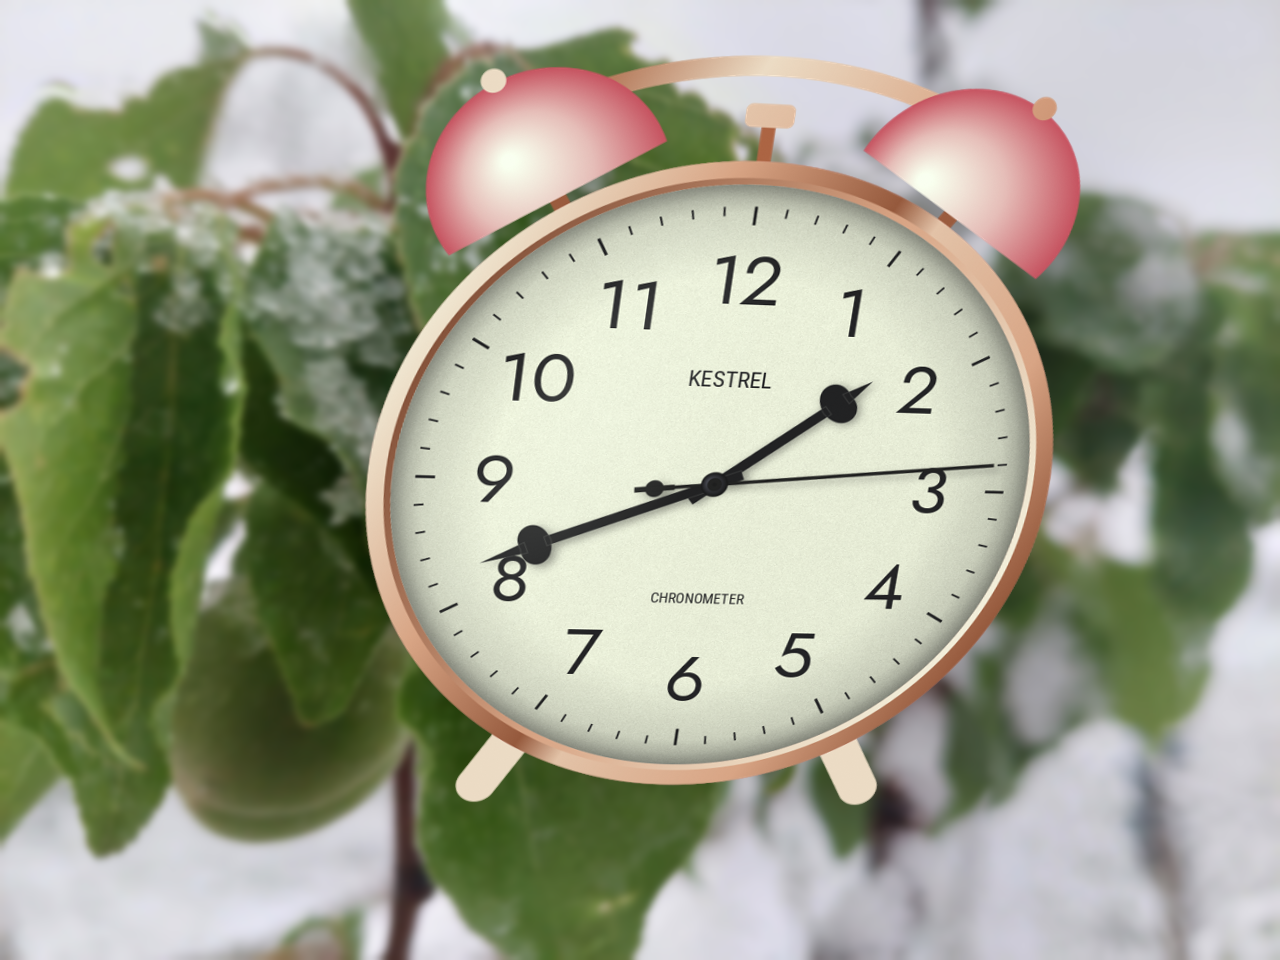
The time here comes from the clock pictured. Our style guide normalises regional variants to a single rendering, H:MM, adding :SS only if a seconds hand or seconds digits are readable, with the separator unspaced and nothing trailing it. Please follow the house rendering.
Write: 1:41:14
